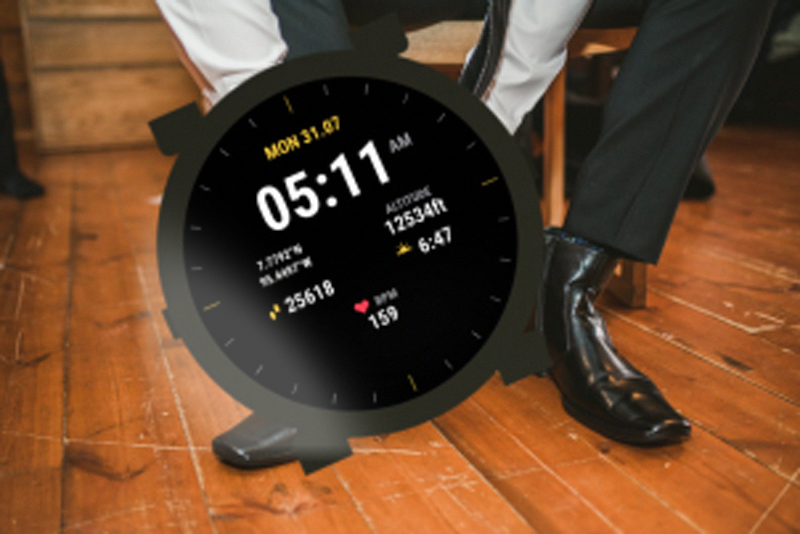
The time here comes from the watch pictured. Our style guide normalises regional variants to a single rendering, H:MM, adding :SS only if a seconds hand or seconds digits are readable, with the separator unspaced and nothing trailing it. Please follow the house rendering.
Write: 5:11
